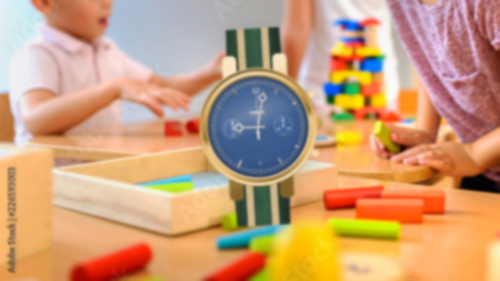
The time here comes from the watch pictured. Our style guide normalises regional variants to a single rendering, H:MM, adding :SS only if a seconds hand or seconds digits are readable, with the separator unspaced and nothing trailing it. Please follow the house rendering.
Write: 9:02
